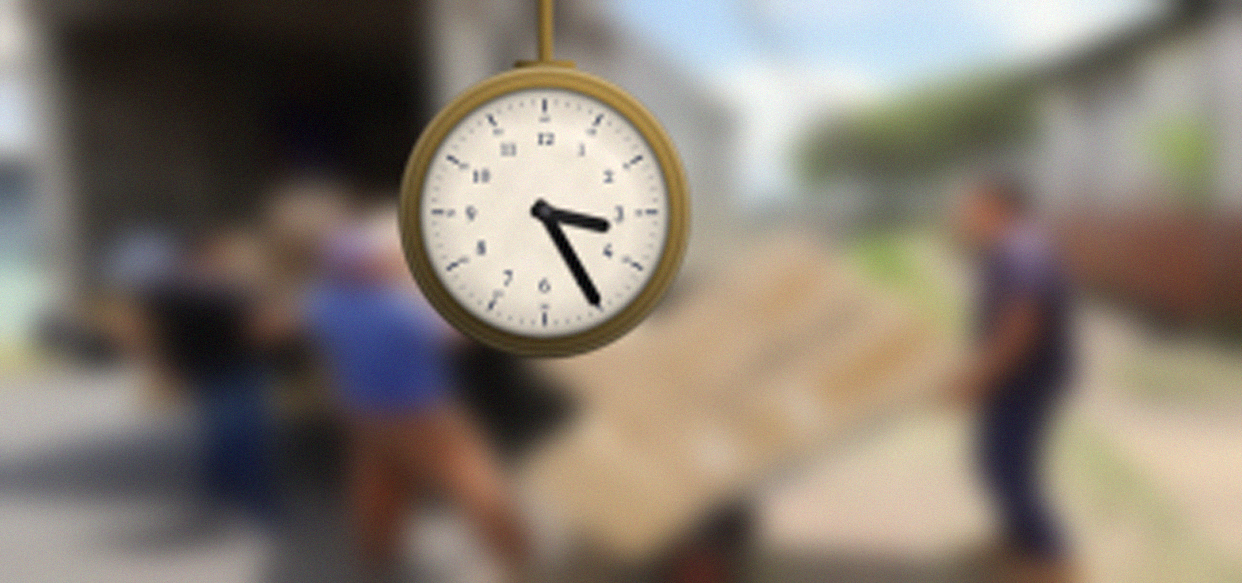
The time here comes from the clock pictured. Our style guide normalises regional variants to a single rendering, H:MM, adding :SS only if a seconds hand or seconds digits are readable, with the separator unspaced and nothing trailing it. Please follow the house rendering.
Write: 3:25
